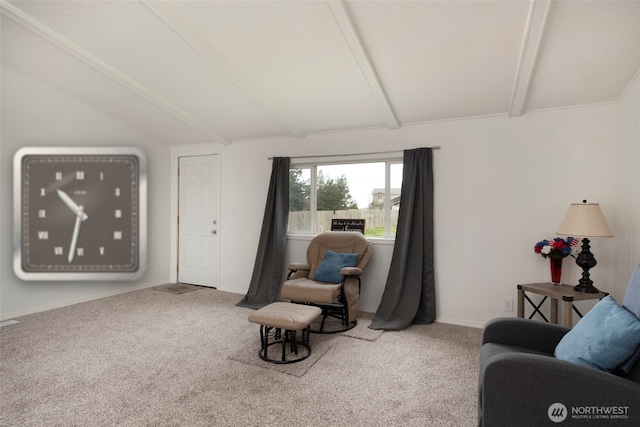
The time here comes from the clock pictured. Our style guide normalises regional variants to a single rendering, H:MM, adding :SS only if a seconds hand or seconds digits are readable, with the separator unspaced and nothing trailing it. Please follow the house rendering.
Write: 10:32
